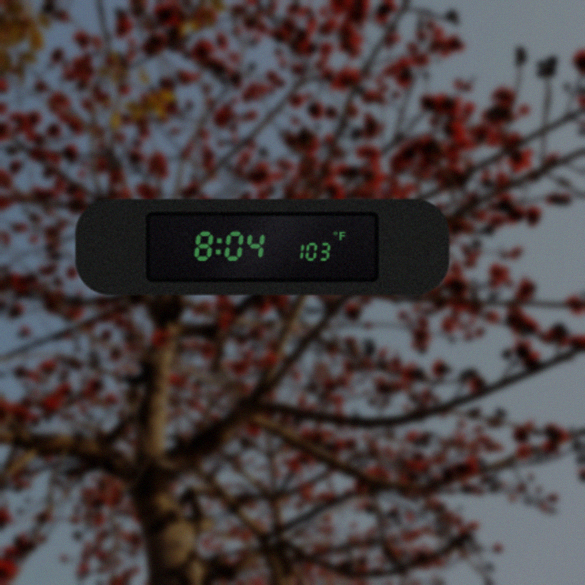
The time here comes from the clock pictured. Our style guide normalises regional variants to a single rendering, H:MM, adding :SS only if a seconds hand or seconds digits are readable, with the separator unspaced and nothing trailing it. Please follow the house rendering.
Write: 8:04
